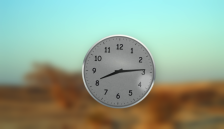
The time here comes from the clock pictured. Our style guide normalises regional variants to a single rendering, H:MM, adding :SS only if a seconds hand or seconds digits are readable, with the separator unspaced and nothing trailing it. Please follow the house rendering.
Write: 8:14
